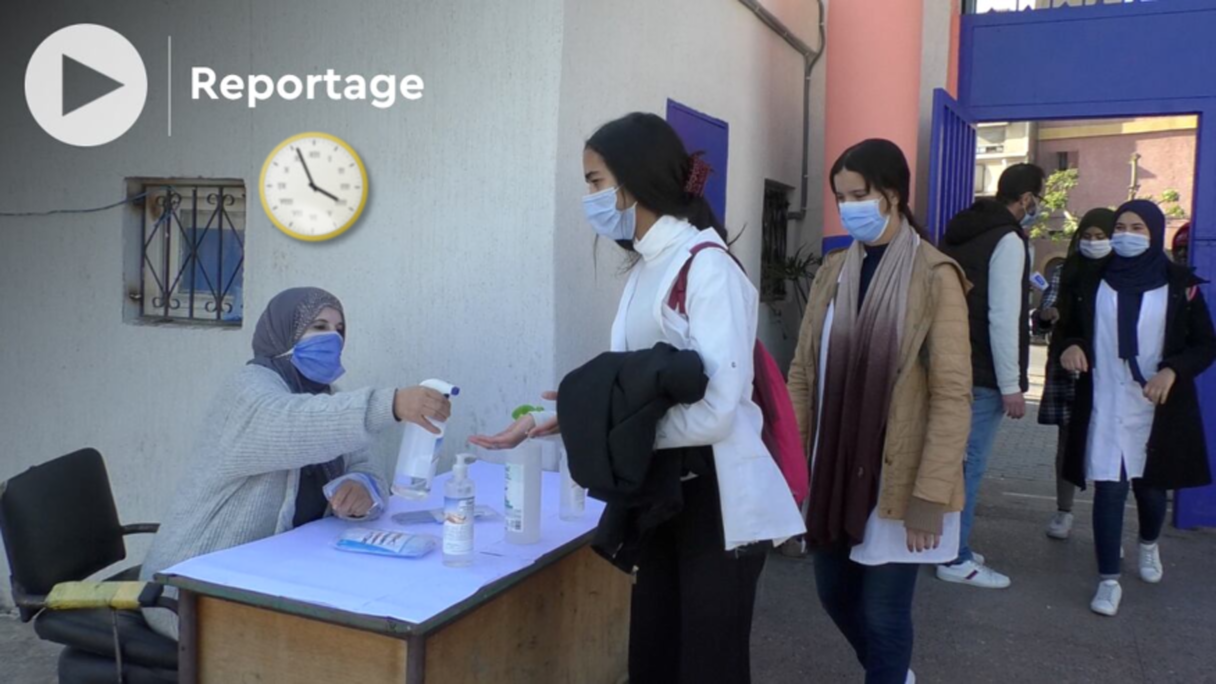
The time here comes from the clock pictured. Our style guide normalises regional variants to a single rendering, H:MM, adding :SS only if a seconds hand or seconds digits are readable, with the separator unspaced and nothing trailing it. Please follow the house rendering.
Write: 3:56
